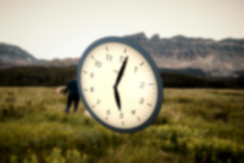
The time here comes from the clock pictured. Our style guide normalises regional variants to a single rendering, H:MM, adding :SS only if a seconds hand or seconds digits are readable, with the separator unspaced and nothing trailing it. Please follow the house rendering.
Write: 5:01
